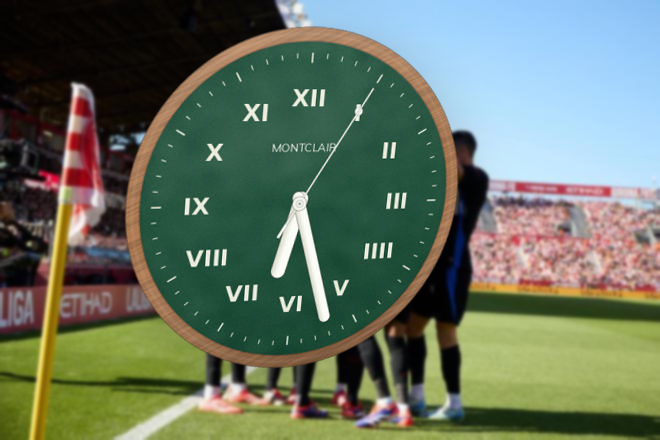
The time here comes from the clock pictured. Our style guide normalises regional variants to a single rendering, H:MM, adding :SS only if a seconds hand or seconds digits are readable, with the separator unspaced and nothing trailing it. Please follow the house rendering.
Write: 6:27:05
